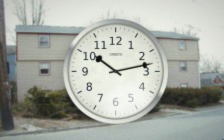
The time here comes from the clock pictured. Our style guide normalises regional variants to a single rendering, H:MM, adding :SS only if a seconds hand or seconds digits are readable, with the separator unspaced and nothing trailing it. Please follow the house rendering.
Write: 10:13
